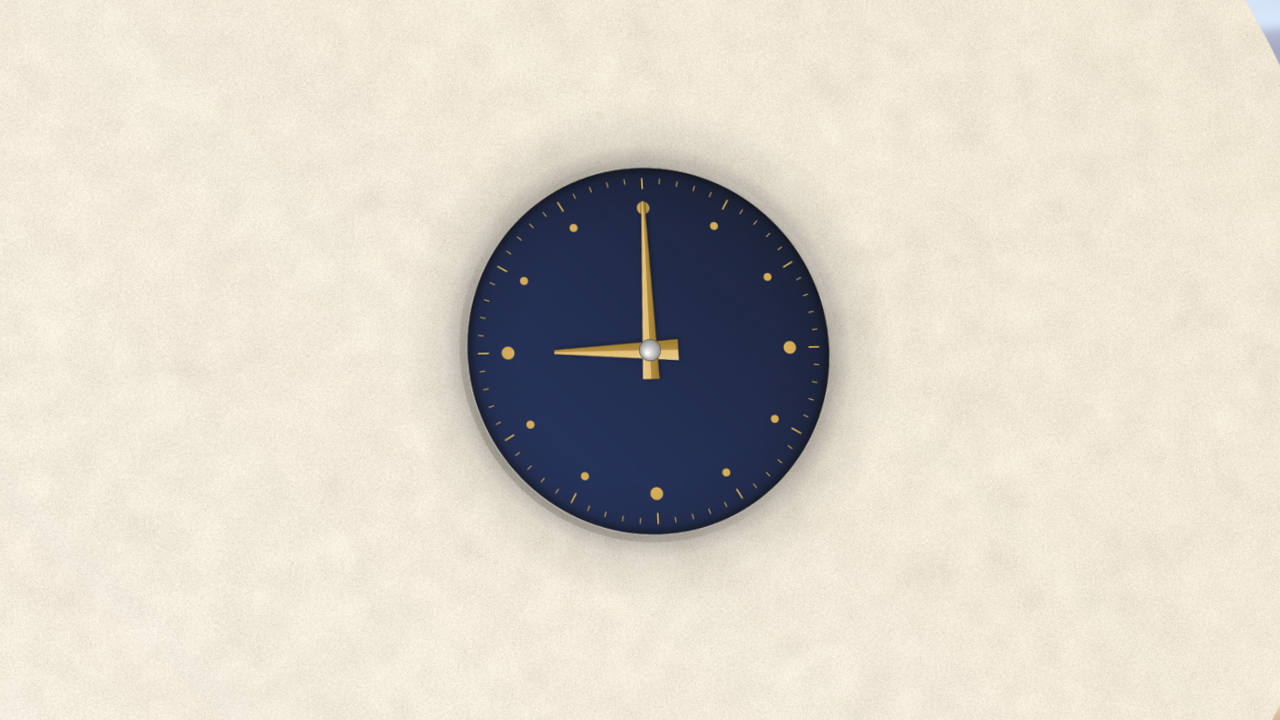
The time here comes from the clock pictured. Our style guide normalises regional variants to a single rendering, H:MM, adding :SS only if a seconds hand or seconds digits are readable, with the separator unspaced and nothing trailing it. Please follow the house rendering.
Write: 9:00
